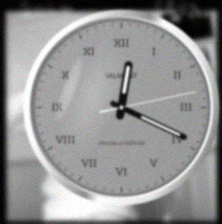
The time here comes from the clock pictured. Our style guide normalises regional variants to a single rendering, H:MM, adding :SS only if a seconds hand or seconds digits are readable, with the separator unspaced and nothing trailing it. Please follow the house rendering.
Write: 12:19:13
